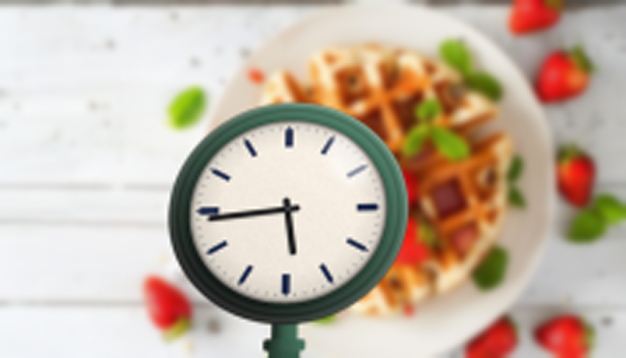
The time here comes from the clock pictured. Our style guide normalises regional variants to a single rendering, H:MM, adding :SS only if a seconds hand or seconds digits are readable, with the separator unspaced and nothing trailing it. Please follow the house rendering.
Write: 5:44
